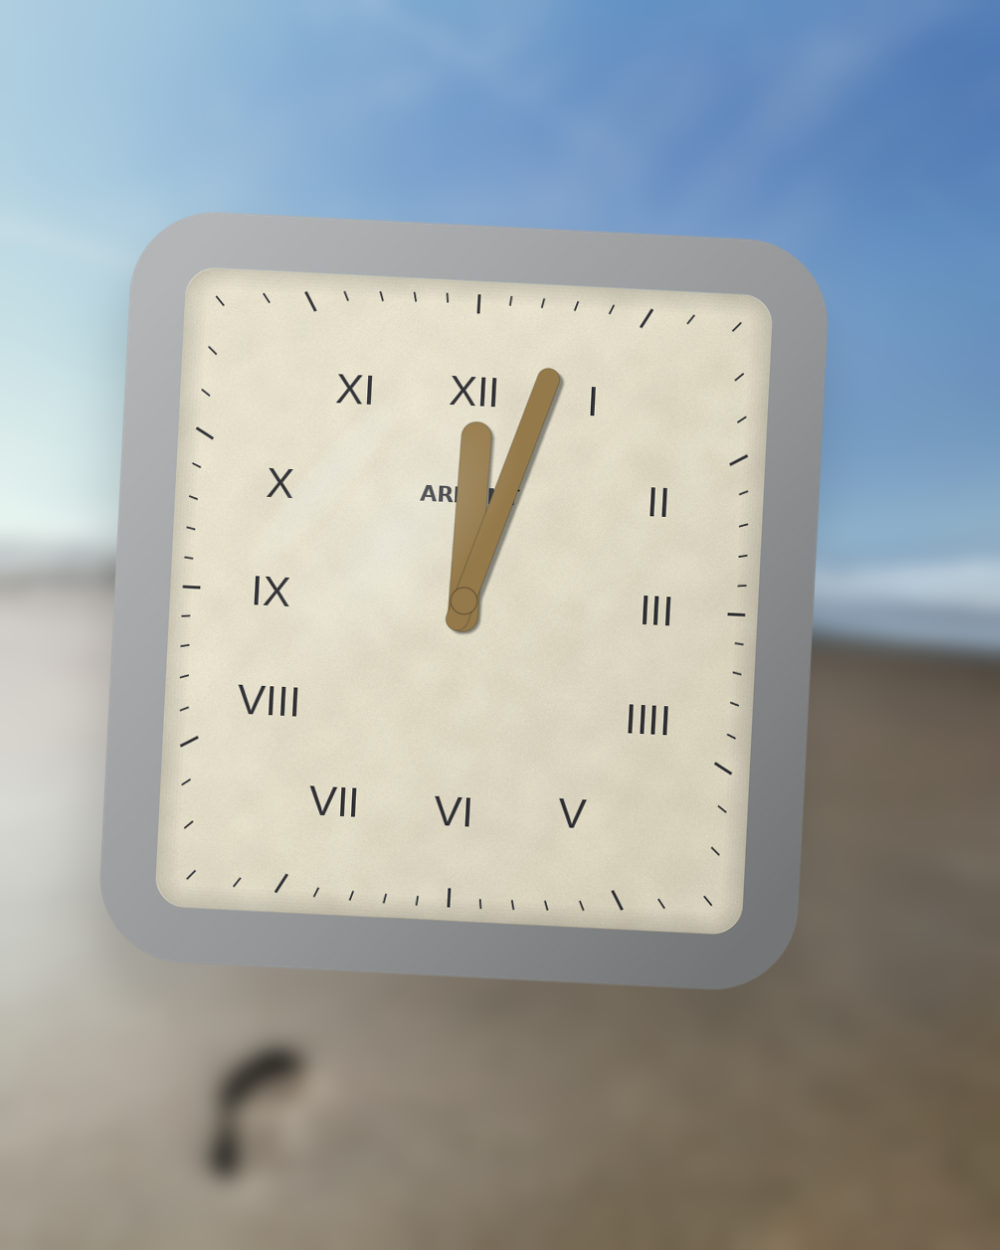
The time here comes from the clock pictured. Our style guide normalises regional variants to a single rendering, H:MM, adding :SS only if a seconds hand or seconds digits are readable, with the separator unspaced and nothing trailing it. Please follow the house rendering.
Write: 12:03
